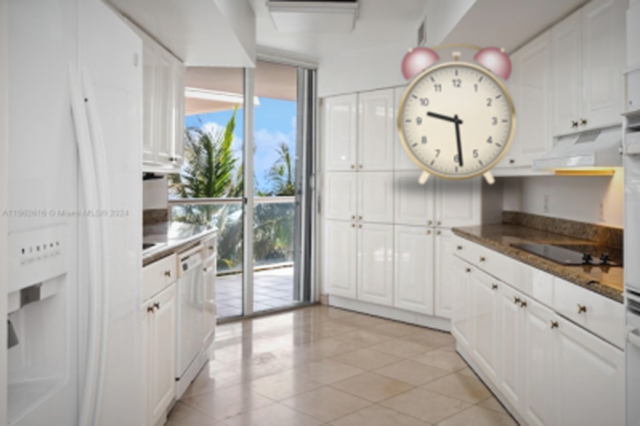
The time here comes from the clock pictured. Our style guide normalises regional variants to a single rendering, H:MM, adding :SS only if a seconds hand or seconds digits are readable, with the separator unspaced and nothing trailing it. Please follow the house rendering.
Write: 9:29
